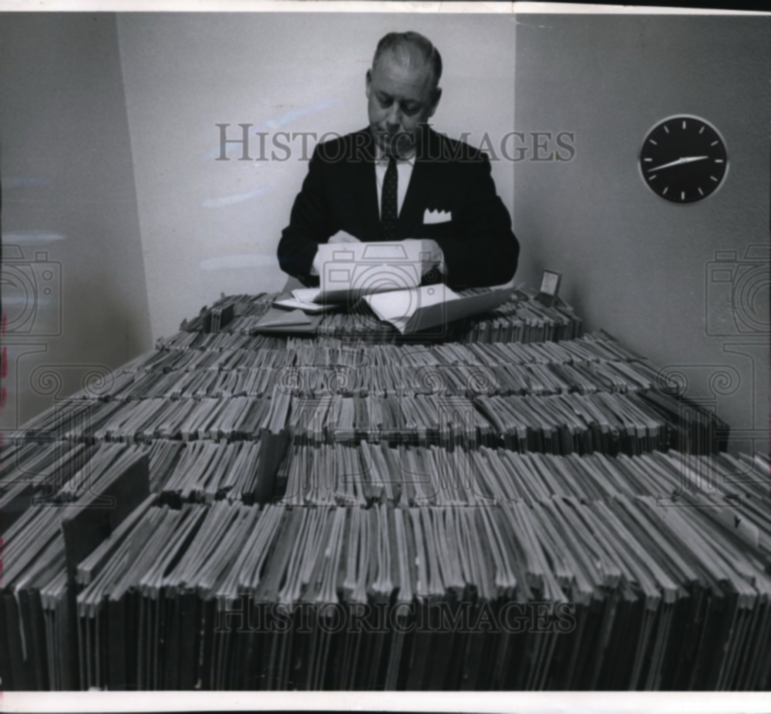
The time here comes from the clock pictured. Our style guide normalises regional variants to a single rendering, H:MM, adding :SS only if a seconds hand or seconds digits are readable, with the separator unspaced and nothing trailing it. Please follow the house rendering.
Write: 2:42
